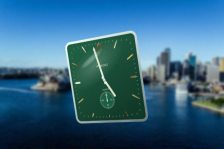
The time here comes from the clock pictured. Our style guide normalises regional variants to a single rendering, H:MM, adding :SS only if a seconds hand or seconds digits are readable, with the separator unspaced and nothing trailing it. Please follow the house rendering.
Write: 4:58
